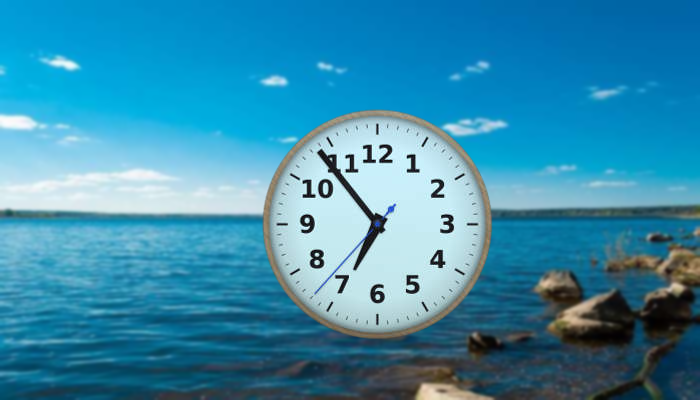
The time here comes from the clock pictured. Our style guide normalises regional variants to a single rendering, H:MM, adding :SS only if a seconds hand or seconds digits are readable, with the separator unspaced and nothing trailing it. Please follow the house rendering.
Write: 6:53:37
